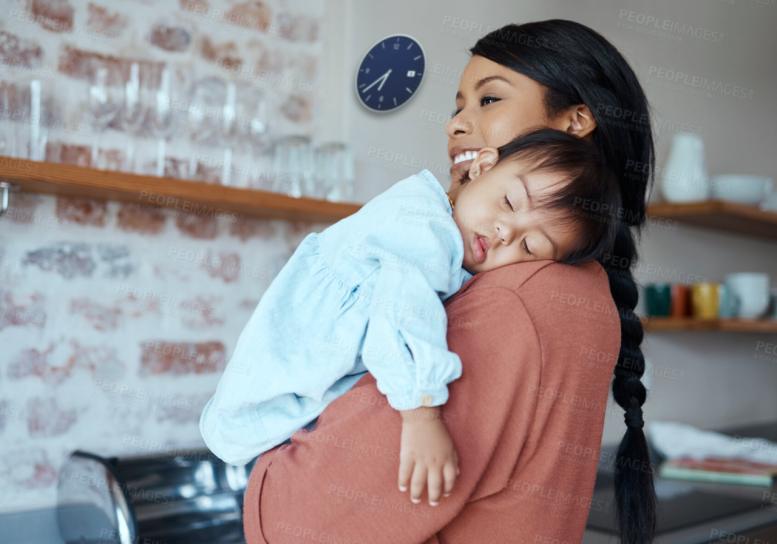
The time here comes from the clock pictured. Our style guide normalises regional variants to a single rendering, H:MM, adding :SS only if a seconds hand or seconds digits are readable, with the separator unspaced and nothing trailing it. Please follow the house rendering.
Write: 6:38
